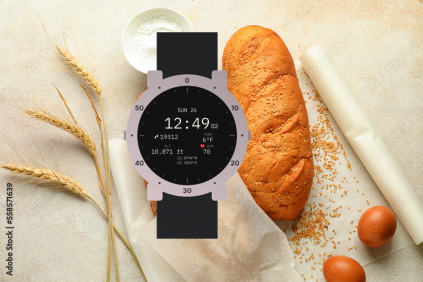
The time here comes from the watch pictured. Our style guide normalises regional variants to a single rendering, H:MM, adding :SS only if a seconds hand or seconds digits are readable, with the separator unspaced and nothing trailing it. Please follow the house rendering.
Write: 12:49
